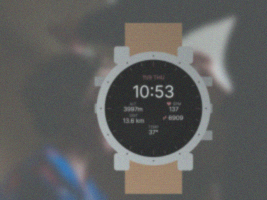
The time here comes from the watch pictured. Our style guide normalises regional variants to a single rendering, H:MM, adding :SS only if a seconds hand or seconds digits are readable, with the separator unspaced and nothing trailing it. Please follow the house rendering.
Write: 10:53
